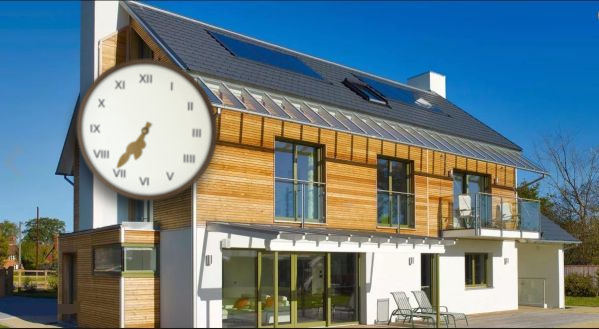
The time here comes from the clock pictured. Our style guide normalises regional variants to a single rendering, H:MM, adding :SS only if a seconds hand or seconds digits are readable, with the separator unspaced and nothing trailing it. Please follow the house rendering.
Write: 6:36
